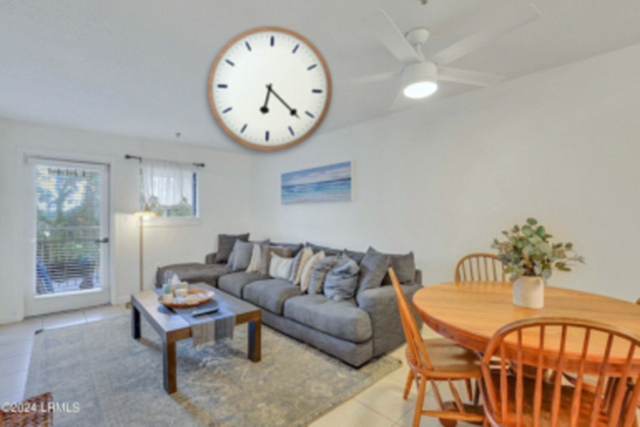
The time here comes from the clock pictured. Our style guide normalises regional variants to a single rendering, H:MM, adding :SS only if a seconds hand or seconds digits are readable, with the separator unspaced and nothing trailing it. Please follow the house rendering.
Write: 6:22
